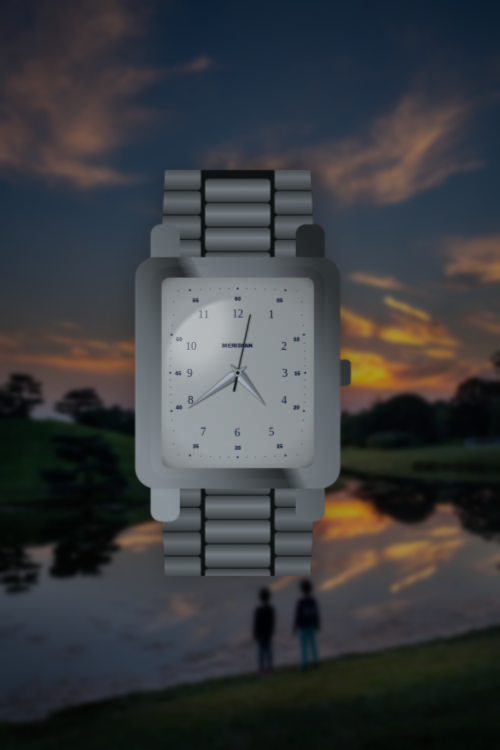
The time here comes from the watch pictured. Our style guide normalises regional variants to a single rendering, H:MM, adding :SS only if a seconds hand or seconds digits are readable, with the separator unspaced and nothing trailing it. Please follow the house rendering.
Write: 4:39:02
